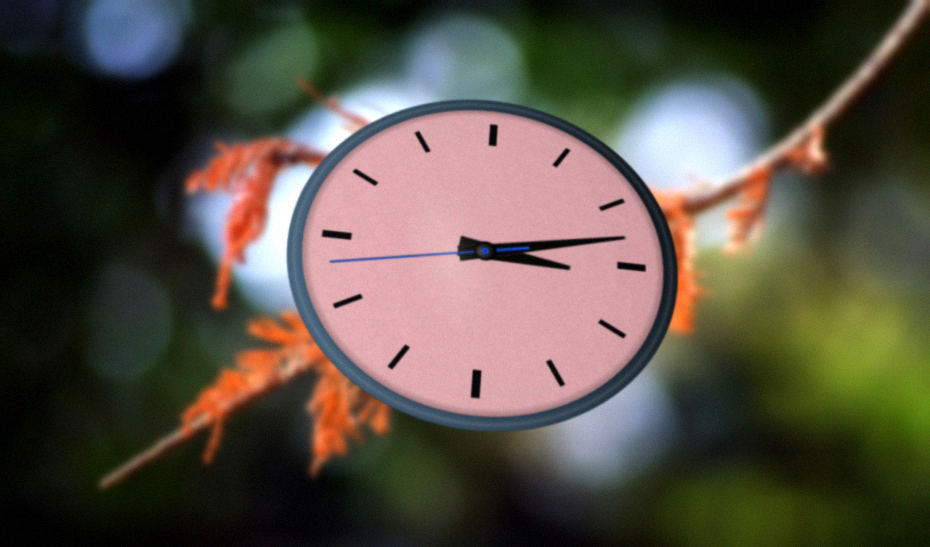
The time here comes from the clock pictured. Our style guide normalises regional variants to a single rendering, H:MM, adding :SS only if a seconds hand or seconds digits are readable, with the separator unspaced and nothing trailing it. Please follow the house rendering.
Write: 3:12:43
